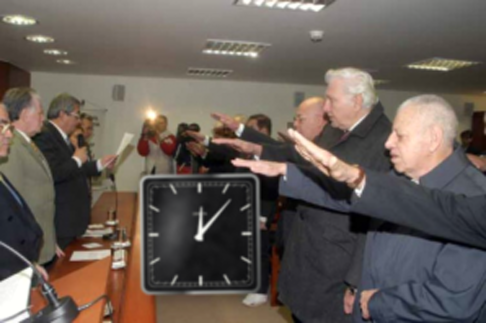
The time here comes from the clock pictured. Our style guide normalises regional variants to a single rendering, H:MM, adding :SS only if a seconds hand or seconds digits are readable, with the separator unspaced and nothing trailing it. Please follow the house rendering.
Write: 12:07
